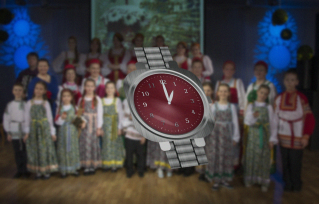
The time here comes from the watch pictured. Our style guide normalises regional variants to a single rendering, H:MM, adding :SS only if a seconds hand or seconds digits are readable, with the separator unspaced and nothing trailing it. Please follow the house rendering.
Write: 1:00
